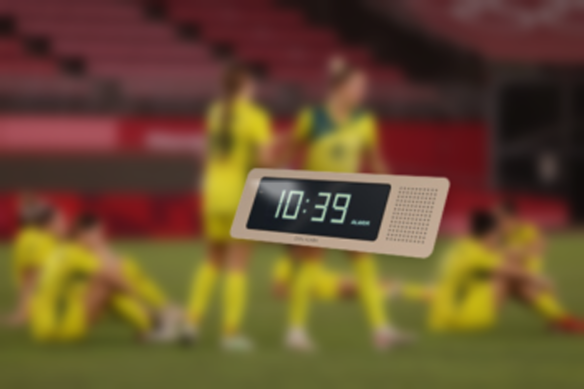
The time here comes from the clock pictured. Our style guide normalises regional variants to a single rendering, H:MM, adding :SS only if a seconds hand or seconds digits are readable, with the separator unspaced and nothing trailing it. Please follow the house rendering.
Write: 10:39
